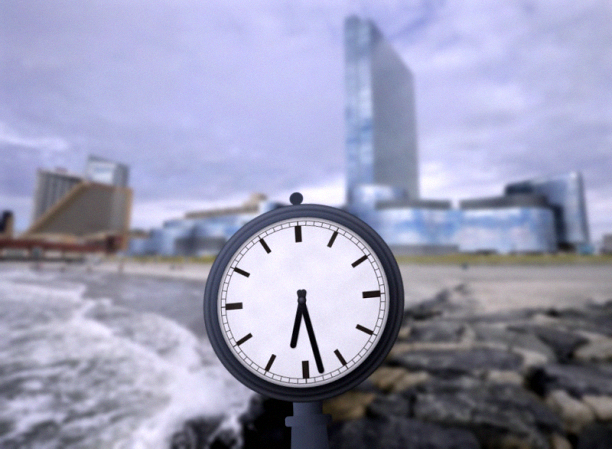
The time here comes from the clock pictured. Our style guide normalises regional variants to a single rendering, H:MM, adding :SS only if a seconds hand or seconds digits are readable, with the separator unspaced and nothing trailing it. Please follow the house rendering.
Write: 6:28
